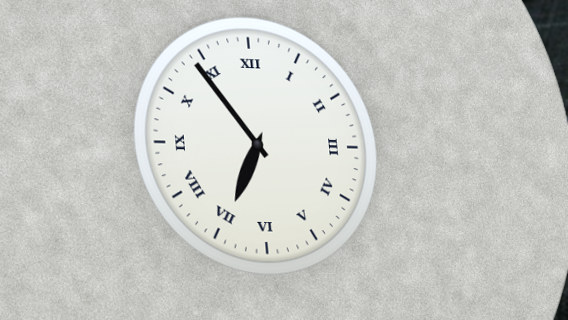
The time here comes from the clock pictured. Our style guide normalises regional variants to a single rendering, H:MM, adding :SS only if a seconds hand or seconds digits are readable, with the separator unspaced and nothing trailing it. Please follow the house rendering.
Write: 6:54
